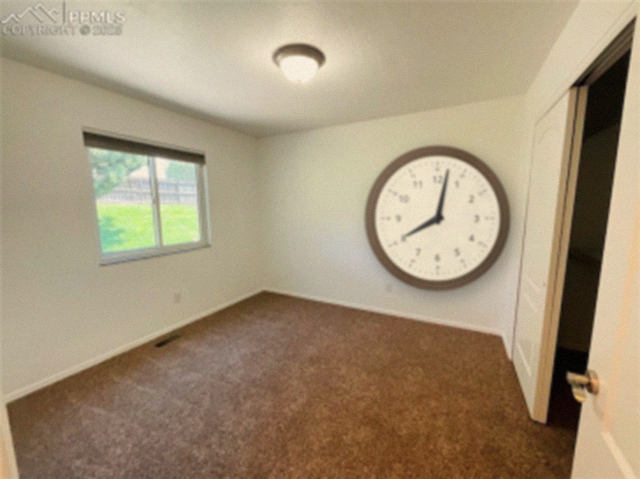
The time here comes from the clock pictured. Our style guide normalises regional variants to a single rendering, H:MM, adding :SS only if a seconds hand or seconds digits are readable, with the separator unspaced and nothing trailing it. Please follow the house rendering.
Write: 8:02
